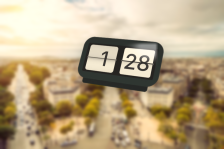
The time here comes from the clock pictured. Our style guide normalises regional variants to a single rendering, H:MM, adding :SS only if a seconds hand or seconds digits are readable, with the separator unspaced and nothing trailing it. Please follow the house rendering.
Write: 1:28
